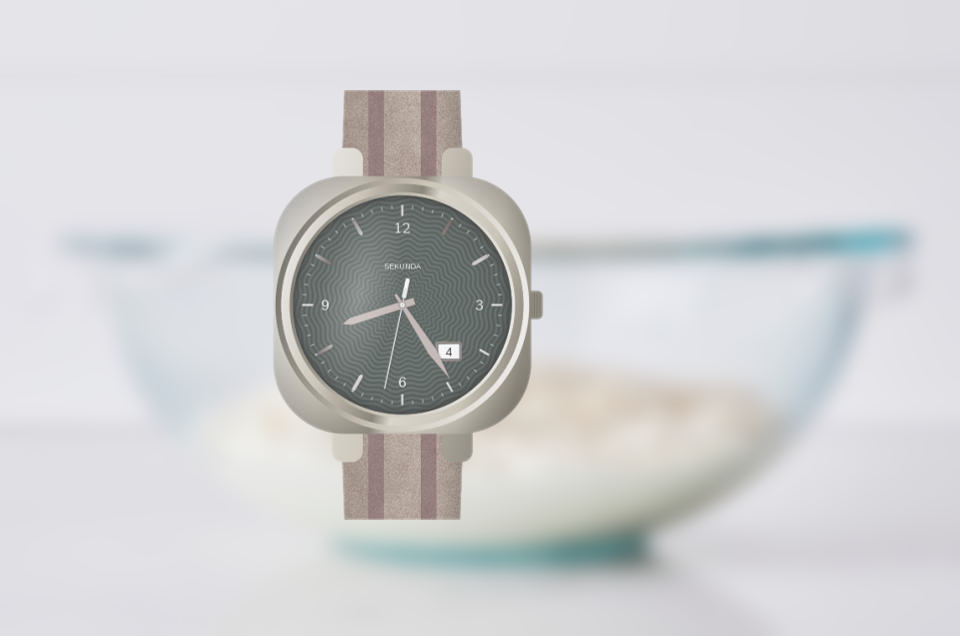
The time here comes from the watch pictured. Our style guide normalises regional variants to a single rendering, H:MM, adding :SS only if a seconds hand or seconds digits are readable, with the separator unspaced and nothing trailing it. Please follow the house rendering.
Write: 8:24:32
